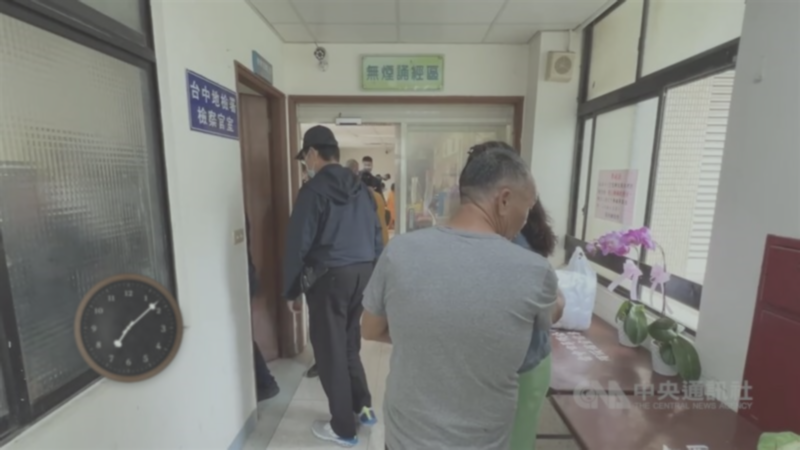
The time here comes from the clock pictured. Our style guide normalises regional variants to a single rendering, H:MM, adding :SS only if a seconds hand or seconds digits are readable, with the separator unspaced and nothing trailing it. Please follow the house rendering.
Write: 7:08
